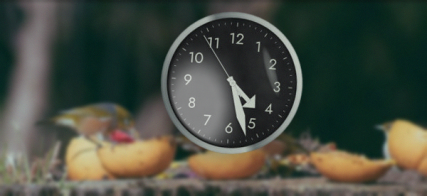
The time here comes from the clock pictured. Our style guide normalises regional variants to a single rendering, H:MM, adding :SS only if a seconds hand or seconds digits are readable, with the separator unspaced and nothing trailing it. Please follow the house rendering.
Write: 4:26:54
